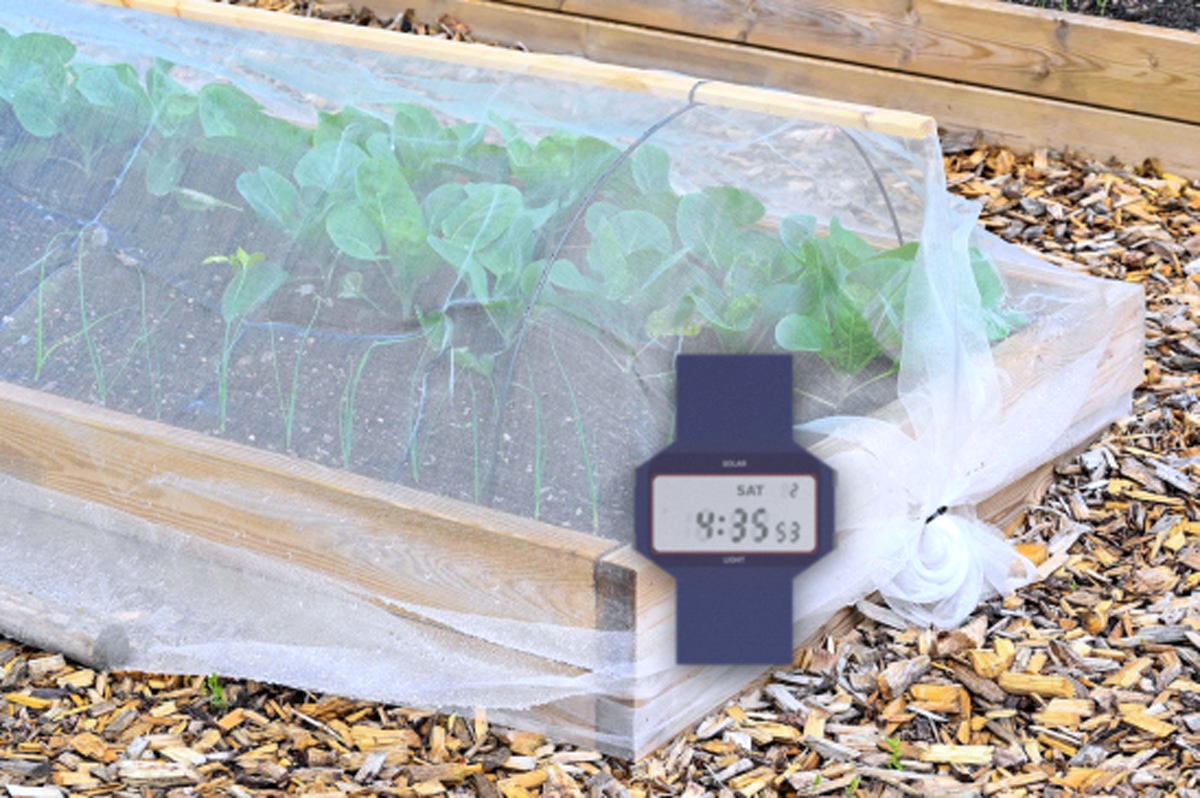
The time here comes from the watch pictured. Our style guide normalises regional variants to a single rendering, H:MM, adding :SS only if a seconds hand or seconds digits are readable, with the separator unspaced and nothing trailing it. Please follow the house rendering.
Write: 4:35:53
